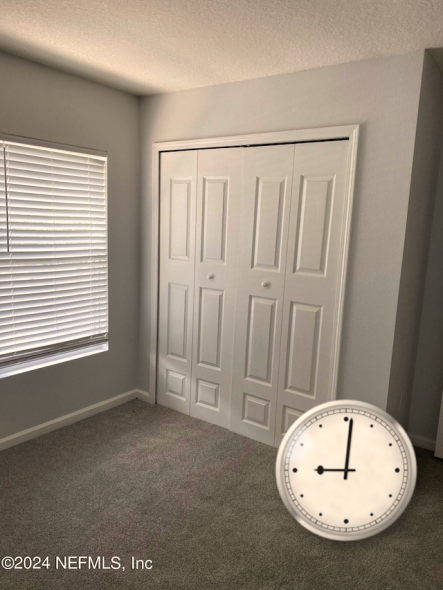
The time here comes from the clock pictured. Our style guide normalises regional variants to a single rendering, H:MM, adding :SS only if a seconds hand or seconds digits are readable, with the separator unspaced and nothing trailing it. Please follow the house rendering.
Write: 9:01
